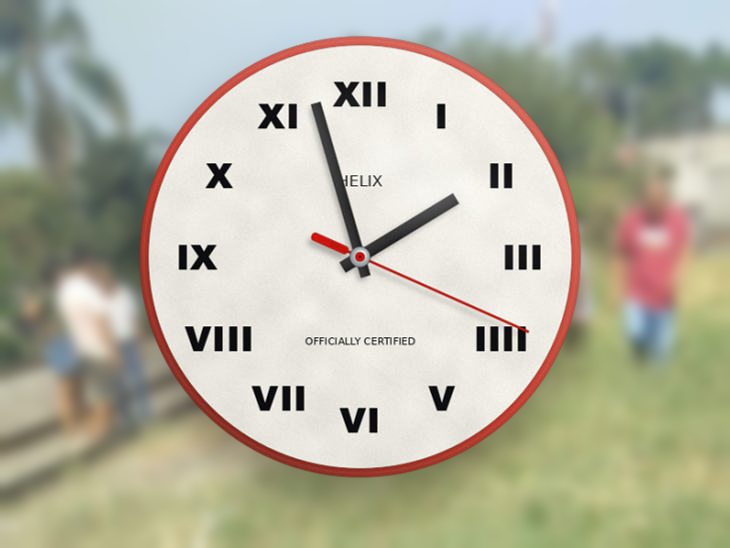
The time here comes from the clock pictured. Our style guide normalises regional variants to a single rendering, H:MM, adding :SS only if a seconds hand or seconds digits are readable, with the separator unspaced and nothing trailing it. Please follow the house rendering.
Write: 1:57:19
